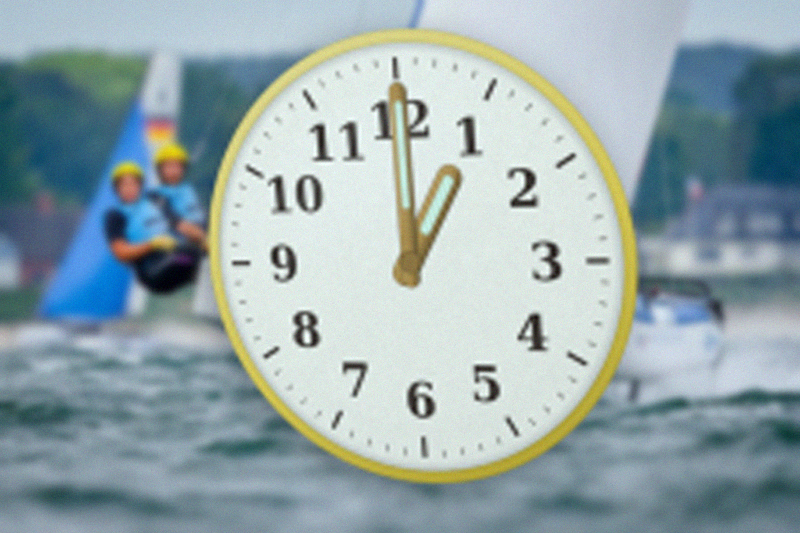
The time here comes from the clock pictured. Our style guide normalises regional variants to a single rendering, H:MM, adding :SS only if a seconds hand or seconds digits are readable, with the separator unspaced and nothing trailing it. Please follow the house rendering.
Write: 1:00
